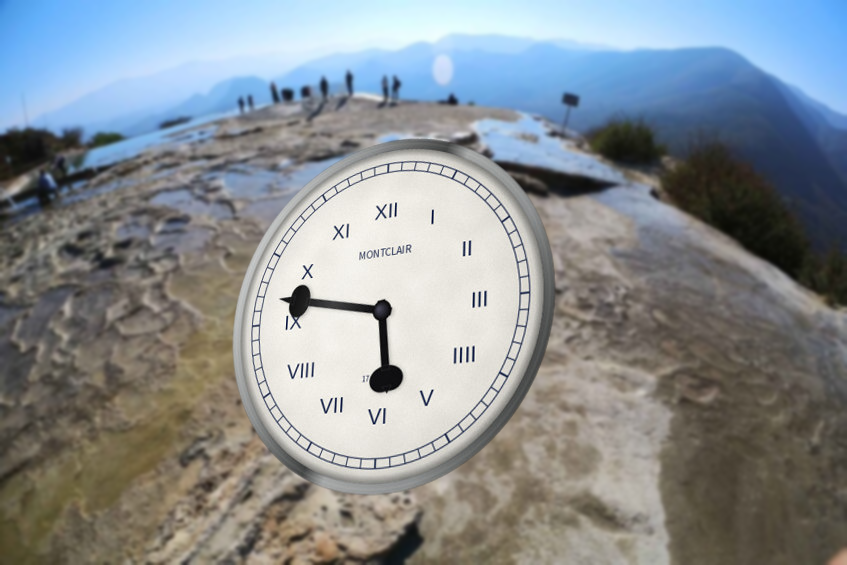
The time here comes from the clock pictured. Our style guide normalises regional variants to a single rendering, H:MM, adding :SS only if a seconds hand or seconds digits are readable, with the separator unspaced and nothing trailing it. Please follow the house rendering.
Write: 5:47
